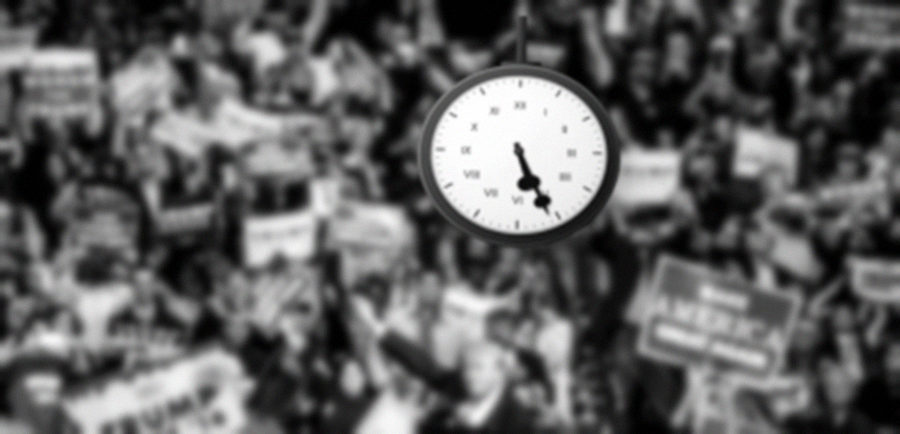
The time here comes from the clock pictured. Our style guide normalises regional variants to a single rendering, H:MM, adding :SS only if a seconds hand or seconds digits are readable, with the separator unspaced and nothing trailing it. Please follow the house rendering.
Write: 5:26
